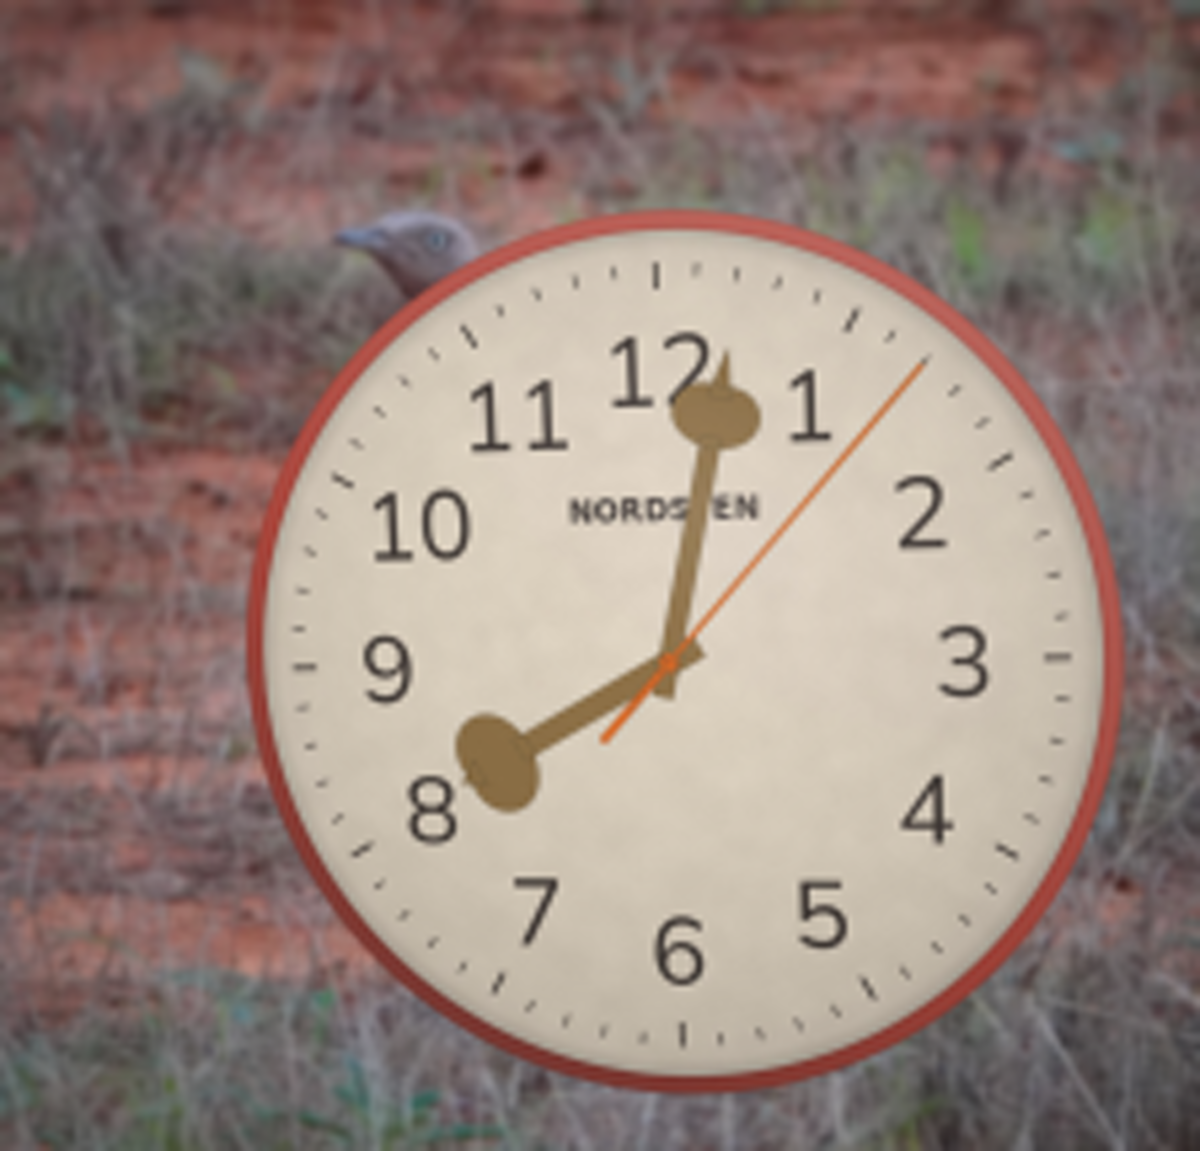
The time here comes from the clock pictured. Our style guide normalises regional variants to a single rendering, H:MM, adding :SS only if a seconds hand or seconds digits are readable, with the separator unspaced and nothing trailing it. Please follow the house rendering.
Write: 8:02:07
